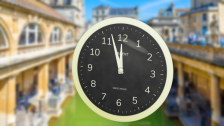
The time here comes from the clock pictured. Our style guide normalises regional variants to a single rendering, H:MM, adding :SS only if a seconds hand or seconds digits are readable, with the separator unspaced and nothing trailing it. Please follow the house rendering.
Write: 11:57
